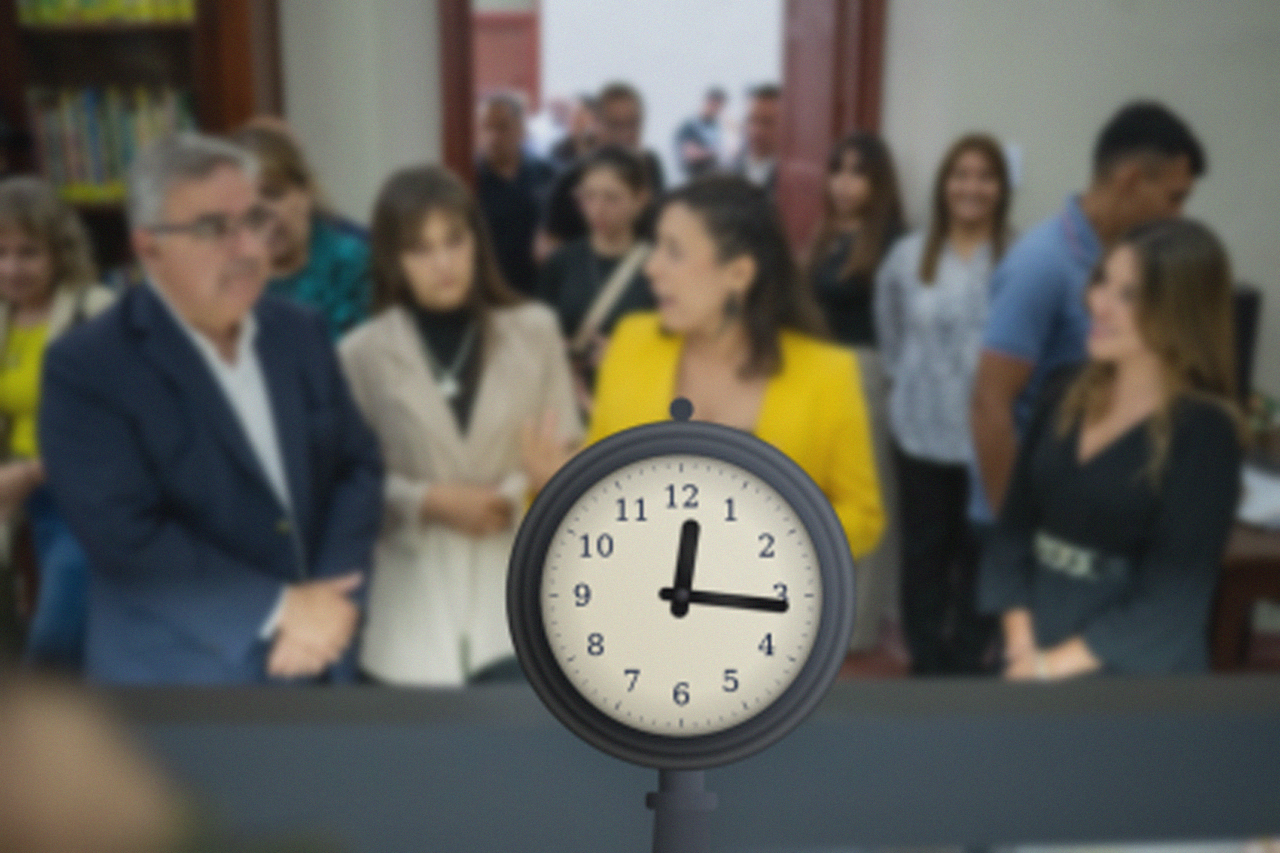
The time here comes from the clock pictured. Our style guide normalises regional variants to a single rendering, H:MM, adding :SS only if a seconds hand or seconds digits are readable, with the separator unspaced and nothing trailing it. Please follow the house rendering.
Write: 12:16
